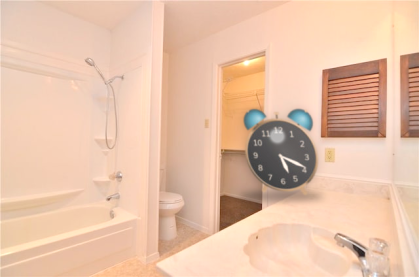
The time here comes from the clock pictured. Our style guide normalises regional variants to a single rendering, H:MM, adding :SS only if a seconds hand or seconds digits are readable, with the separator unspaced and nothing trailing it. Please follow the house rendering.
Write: 5:19
